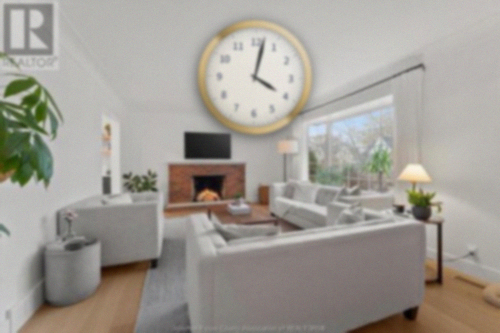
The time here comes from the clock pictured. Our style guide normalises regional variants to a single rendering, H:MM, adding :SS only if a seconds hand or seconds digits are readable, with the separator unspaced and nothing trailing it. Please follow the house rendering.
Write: 4:02
